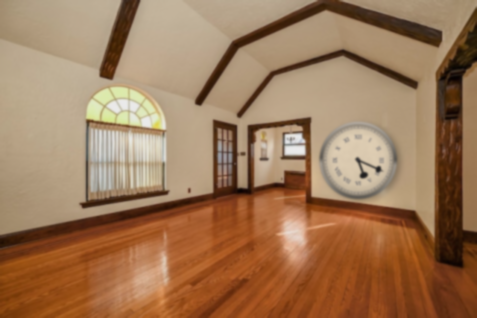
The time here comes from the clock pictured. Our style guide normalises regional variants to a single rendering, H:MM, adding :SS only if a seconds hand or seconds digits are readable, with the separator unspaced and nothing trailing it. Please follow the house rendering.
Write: 5:19
